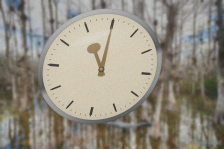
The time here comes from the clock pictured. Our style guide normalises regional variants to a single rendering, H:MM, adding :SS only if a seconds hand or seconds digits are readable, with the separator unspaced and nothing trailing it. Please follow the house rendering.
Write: 11:00
